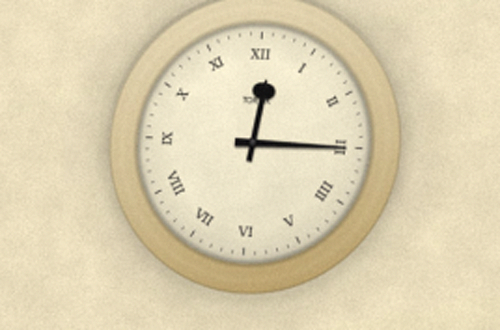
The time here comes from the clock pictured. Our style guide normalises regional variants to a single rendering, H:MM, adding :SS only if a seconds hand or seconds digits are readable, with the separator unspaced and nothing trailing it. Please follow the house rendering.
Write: 12:15
